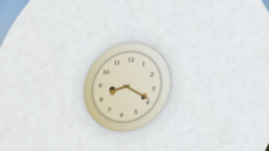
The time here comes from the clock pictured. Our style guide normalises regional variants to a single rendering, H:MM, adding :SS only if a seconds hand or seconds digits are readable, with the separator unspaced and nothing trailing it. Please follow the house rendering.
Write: 8:19
